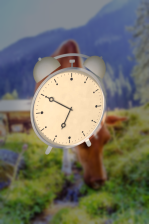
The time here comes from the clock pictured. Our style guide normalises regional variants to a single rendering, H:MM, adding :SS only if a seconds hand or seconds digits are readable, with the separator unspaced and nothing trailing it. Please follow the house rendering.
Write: 6:50
